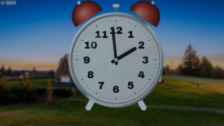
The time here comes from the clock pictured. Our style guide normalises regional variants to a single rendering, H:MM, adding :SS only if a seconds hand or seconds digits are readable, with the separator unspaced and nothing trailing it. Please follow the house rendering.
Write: 1:59
